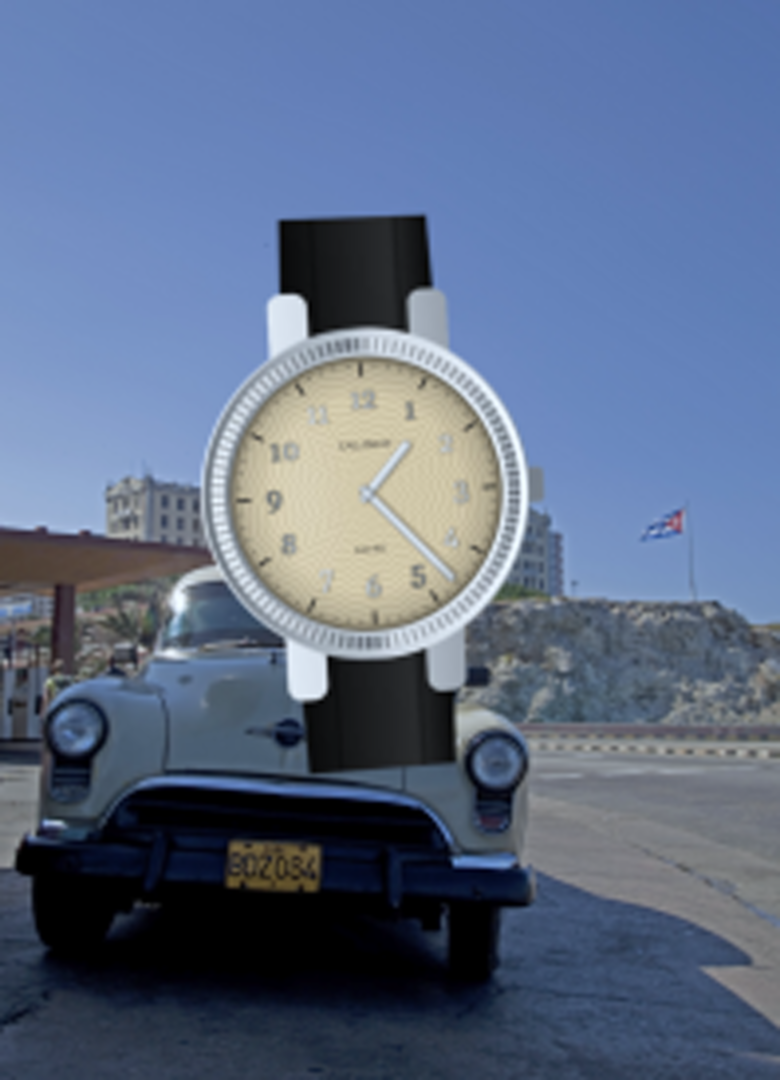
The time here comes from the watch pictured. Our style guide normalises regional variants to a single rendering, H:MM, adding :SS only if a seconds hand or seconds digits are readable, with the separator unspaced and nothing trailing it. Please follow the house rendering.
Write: 1:23
